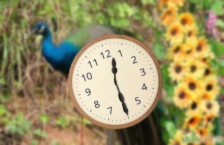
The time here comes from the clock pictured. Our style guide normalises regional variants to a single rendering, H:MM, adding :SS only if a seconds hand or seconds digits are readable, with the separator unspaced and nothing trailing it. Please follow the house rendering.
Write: 12:30
